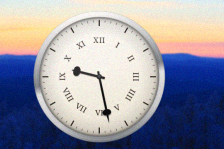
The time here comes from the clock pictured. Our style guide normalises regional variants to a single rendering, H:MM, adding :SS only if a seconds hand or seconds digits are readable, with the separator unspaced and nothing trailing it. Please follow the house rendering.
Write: 9:28
